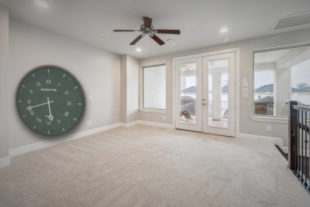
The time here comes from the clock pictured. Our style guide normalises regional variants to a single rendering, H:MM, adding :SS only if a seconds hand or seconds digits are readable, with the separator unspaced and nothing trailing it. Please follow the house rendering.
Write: 5:42
